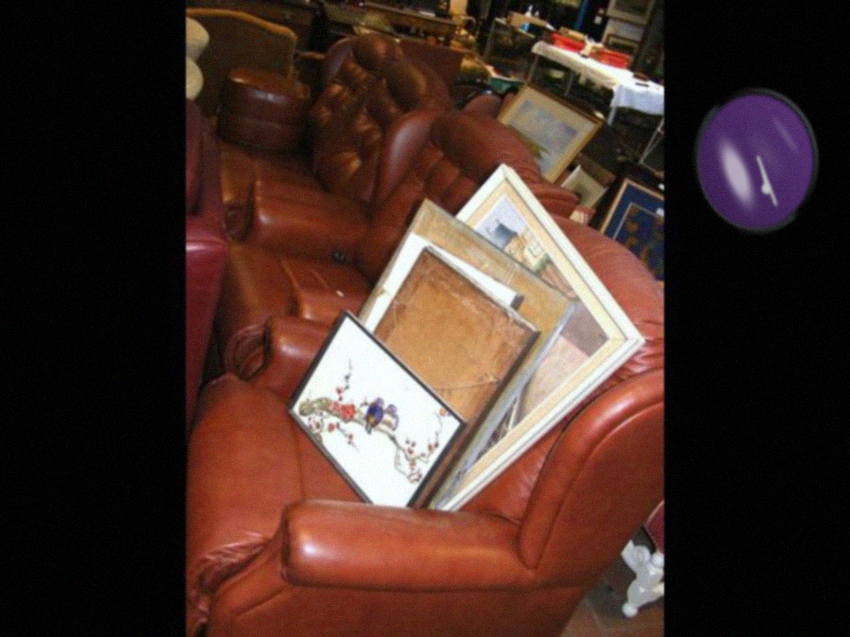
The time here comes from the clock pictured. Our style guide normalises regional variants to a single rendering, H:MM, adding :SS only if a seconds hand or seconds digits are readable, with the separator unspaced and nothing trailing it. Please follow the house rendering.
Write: 5:26
